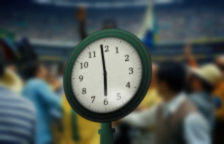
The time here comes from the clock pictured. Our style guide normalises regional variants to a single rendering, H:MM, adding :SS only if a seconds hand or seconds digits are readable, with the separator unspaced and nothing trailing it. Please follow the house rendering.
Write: 5:59
